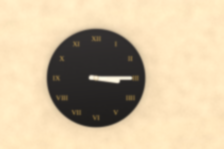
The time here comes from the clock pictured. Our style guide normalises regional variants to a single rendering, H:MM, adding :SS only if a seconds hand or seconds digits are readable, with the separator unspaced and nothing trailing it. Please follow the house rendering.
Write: 3:15
